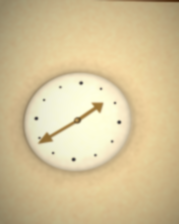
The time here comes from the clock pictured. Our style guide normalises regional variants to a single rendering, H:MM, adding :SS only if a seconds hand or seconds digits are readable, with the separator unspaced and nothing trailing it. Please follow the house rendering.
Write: 1:39
